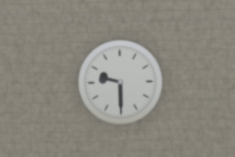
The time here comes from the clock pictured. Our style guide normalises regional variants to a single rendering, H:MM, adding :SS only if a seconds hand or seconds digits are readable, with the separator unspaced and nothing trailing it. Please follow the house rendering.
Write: 9:30
